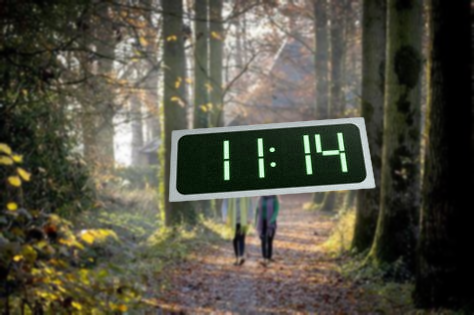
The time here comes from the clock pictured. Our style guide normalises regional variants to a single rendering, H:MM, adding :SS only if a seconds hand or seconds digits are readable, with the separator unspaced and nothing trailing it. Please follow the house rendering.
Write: 11:14
